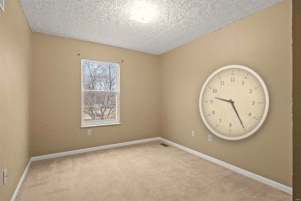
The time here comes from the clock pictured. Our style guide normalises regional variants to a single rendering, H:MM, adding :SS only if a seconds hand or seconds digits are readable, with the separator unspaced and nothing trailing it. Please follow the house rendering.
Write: 9:25
